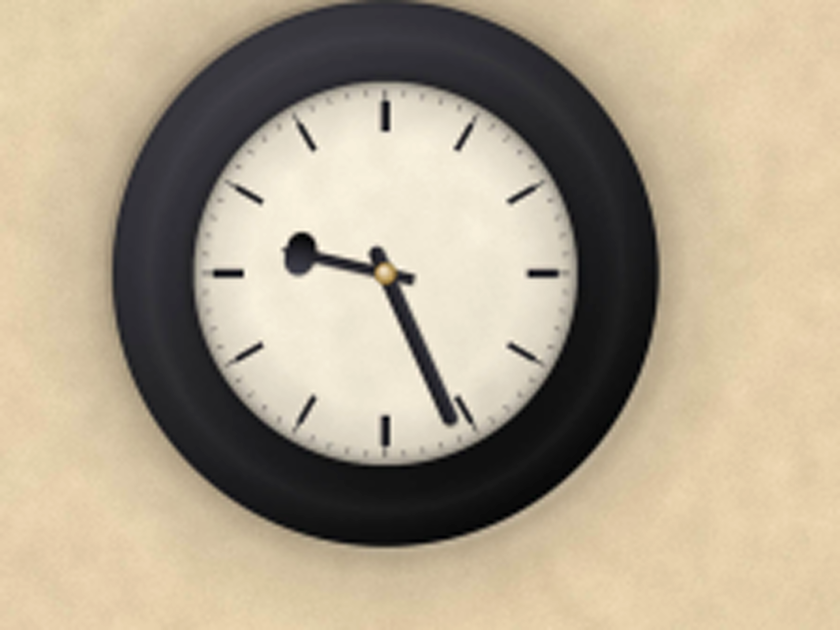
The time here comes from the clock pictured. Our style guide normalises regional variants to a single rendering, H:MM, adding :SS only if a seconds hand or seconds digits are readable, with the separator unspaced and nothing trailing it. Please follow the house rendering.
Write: 9:26
